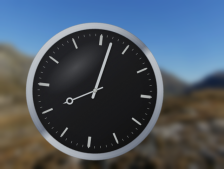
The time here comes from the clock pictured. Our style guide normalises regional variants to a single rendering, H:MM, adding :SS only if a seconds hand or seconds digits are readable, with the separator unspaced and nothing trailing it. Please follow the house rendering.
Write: 8:02
